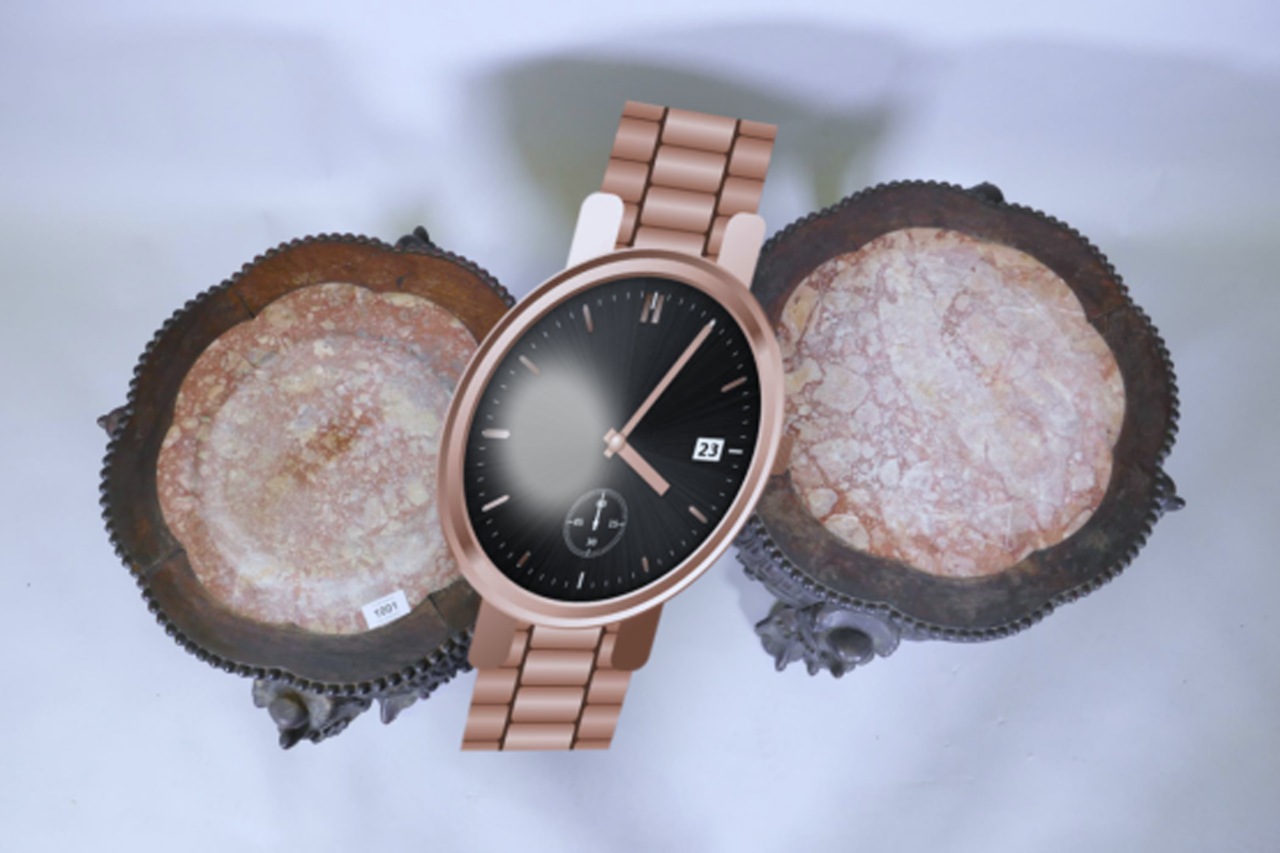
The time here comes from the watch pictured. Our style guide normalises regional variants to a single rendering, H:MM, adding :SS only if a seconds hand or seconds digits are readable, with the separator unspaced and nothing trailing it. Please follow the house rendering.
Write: 4:05
